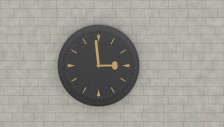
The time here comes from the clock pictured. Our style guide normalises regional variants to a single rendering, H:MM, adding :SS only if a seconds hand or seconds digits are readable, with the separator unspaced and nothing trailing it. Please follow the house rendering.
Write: 2:59
